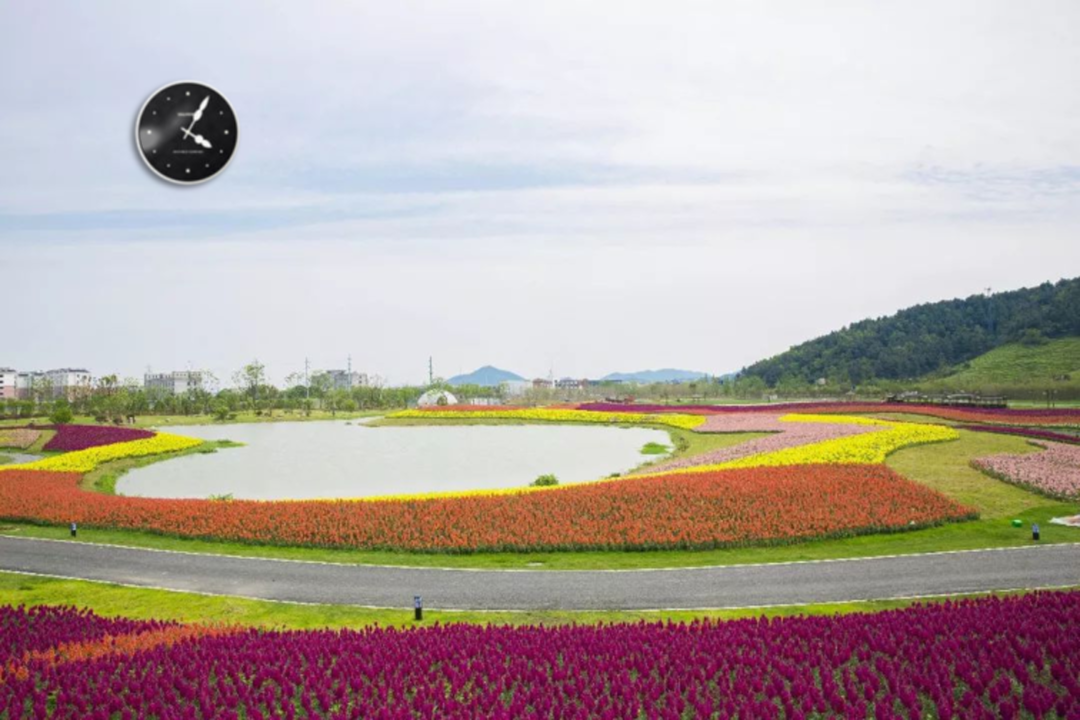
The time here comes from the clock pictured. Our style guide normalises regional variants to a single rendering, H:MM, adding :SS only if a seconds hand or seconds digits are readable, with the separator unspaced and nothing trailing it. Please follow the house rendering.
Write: 4:05
